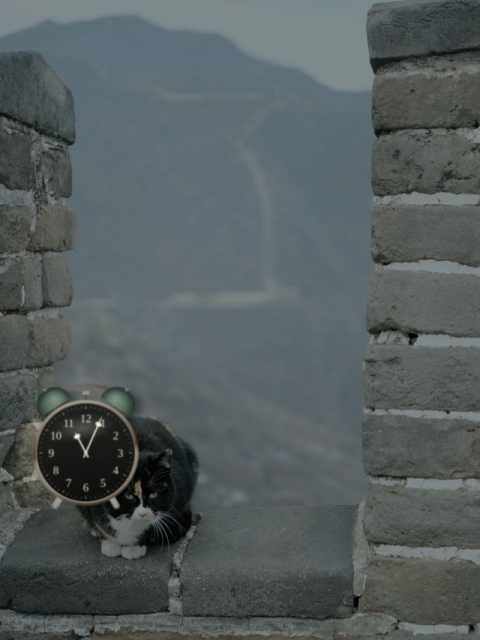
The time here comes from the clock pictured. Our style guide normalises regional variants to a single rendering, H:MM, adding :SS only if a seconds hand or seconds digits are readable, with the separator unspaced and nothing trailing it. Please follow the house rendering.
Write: 11:04
